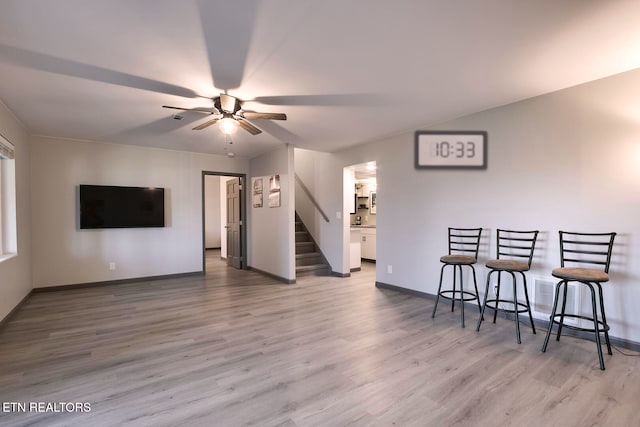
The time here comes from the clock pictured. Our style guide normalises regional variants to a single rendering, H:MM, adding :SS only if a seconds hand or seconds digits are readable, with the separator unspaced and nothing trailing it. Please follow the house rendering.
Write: 10:33
